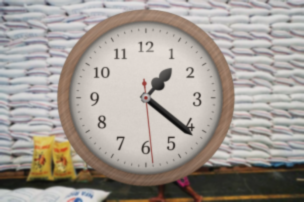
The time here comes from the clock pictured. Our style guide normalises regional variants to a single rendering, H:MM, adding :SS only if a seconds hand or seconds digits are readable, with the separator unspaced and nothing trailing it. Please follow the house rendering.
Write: 1:21:29
